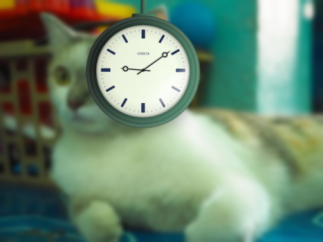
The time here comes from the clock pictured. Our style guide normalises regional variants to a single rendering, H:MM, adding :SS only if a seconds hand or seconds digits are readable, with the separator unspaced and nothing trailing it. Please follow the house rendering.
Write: 9:09
